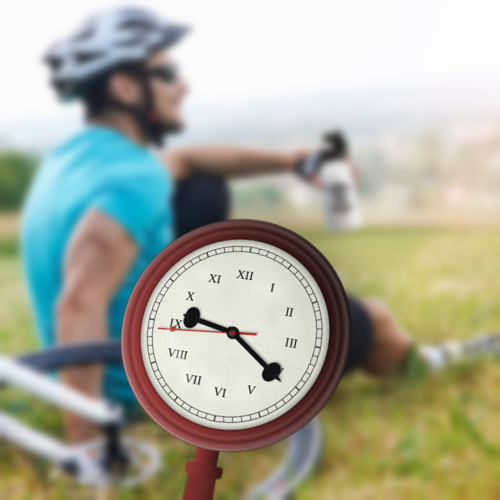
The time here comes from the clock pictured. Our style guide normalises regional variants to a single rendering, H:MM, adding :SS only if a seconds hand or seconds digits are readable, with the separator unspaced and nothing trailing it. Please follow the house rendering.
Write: 9:20:44
